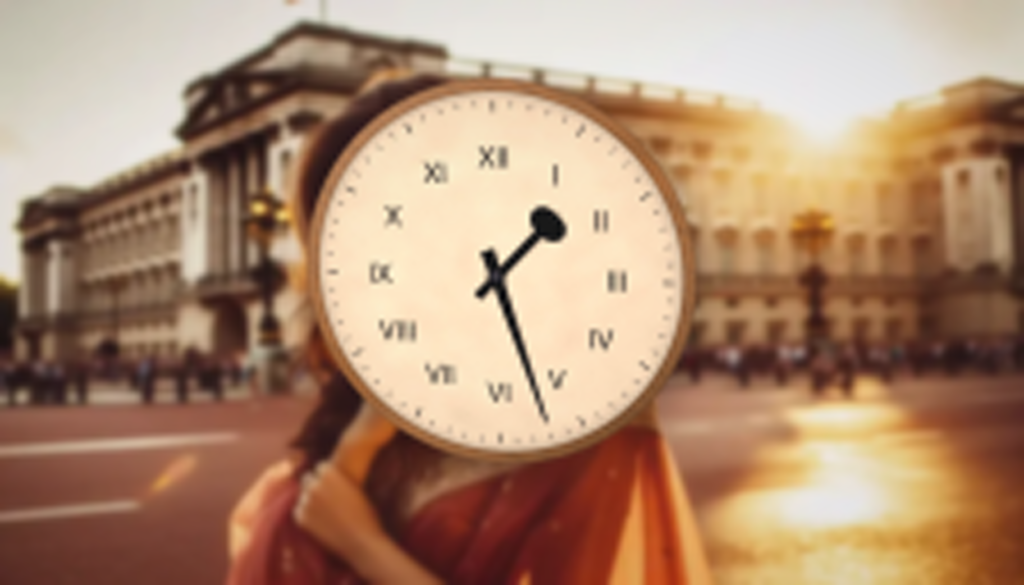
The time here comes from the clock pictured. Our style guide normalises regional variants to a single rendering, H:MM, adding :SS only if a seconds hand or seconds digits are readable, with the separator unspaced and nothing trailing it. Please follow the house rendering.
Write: 1:27
